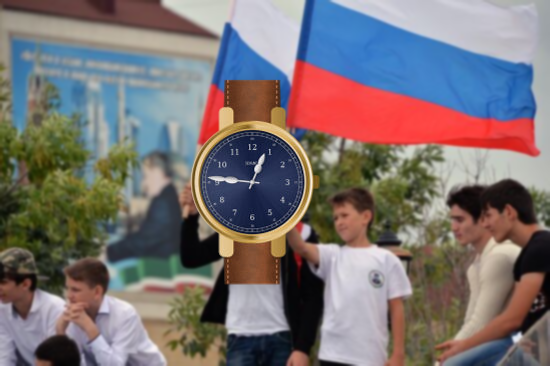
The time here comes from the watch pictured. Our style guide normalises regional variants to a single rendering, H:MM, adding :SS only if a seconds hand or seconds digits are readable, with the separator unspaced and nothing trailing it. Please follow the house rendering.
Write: 12:46
